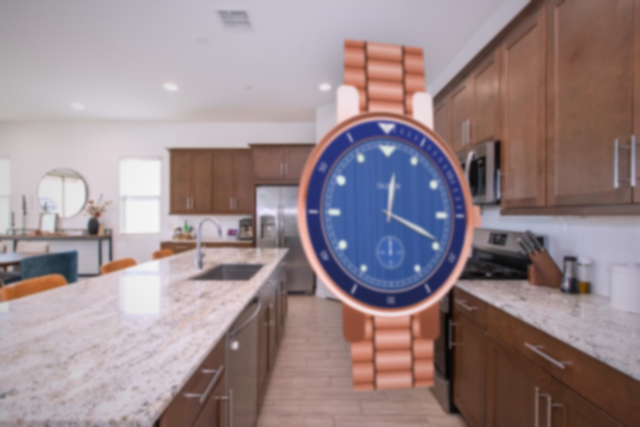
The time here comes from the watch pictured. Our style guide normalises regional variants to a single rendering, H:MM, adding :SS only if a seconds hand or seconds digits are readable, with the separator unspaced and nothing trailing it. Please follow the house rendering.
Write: 12:19
